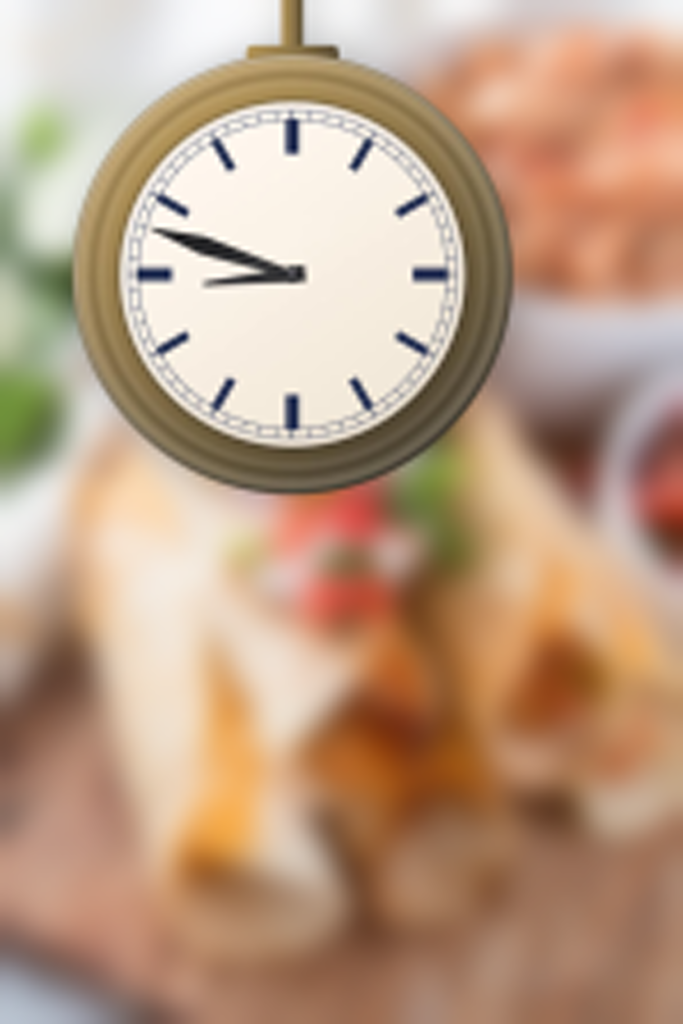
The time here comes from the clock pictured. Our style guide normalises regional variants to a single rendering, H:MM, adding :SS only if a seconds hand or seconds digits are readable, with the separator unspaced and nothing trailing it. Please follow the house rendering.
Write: 8:48
